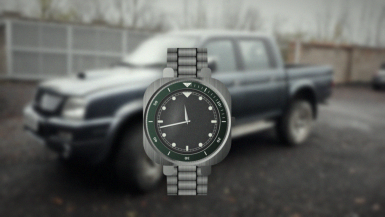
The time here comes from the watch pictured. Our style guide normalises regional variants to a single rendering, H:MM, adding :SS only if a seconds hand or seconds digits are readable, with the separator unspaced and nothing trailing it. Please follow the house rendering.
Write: 11:43
